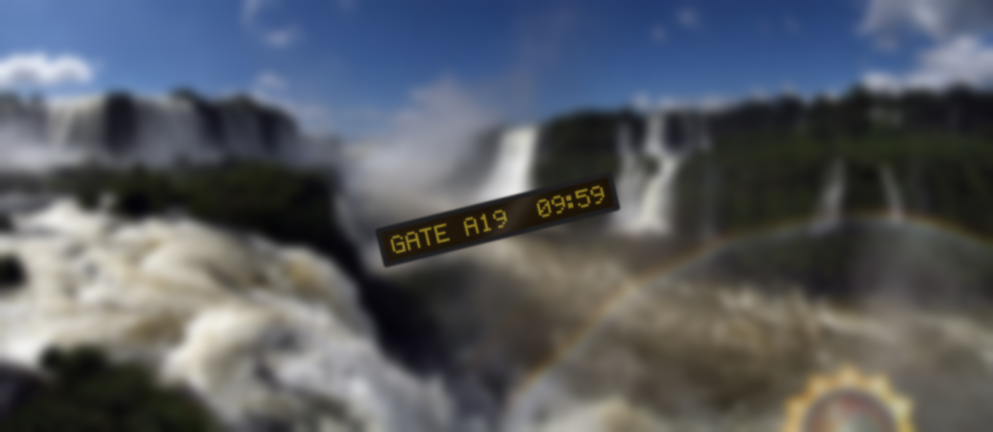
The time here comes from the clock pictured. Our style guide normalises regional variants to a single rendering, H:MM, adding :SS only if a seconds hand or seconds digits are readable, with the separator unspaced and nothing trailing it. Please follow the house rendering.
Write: 9:59
